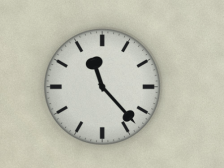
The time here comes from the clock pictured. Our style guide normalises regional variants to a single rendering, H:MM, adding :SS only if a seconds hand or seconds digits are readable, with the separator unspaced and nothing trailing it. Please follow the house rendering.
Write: 11:23
